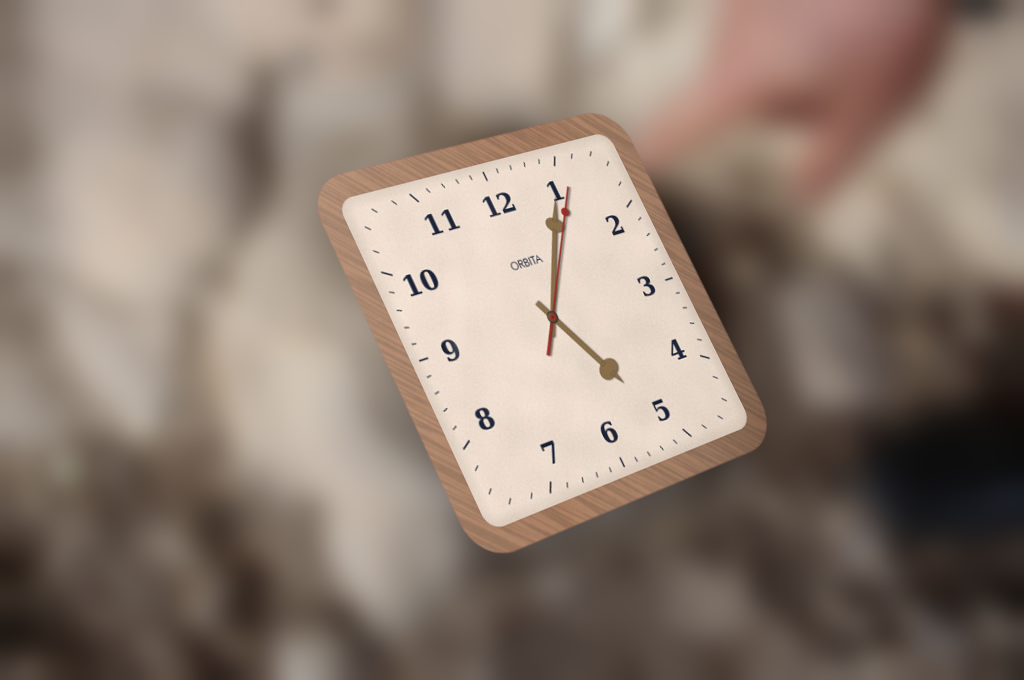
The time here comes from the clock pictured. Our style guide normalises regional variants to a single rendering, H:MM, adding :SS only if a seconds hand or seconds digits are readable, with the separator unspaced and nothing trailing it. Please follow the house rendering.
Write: 5:05:06
